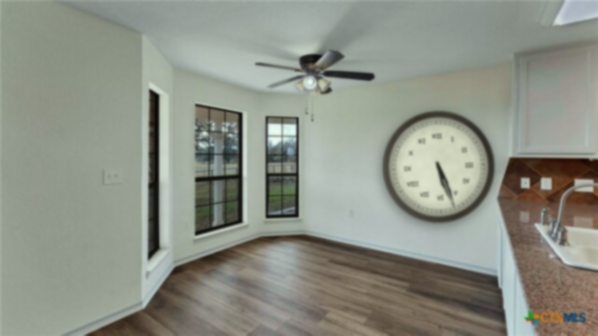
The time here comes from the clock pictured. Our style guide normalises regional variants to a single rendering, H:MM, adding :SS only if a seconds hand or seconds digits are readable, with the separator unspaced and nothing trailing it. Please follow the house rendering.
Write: 5:27
